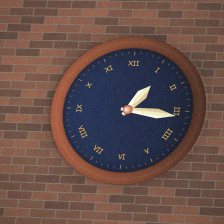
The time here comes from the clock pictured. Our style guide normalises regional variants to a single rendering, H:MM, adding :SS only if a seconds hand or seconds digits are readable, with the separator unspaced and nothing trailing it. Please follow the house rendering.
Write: 1:16
